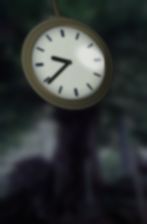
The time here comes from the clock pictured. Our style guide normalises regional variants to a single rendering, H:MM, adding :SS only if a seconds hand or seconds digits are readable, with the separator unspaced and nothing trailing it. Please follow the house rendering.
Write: 9:39
